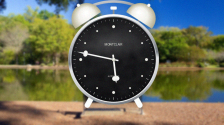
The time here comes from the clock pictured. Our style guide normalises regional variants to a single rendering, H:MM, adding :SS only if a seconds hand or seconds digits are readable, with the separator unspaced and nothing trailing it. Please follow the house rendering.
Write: 5:47
